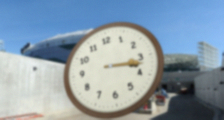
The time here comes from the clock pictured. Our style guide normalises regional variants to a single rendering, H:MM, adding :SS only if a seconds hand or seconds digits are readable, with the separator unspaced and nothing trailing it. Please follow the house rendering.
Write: 3:17
